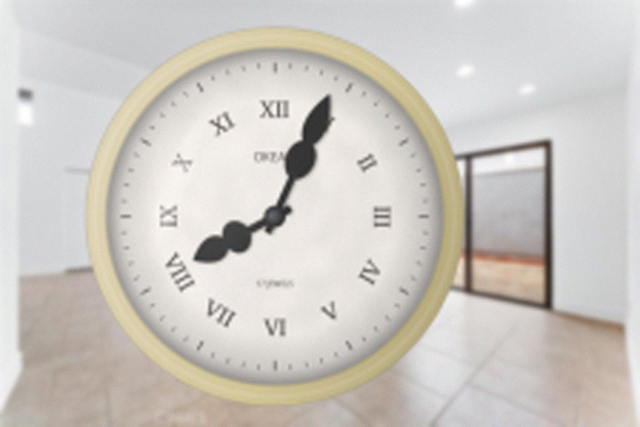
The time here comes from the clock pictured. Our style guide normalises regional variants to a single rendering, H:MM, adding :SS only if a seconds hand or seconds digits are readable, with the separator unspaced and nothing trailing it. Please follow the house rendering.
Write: 8:04
